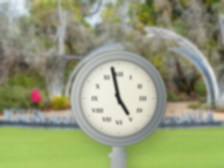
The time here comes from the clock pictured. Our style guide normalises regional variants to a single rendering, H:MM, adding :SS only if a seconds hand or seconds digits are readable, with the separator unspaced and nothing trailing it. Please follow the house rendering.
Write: 4:58
